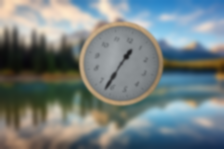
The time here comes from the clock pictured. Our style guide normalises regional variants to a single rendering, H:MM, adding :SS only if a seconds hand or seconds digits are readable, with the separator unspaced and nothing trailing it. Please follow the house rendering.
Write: 12:32
